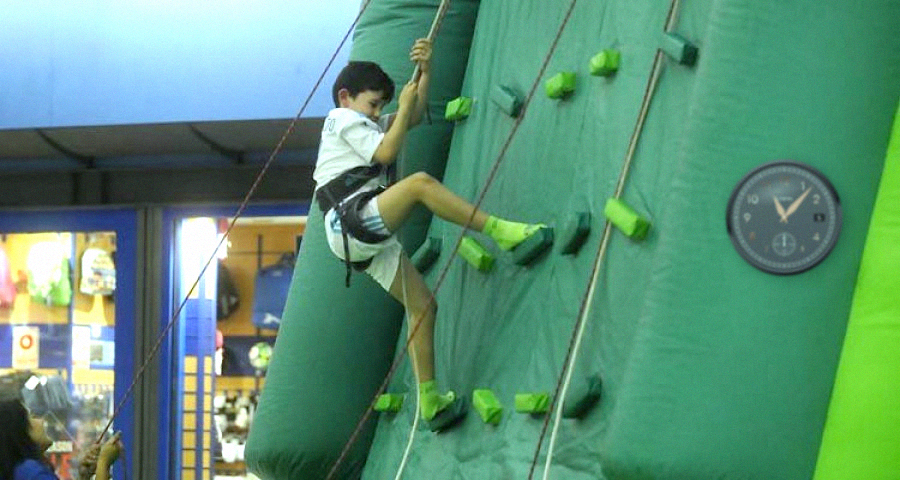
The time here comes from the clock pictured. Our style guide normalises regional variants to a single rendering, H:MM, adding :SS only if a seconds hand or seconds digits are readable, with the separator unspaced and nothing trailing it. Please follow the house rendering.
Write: 11:07
